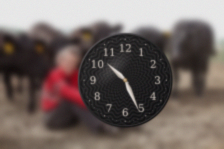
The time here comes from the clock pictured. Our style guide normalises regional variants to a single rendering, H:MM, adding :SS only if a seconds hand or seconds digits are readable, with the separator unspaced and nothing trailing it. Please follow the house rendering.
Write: 10:26
